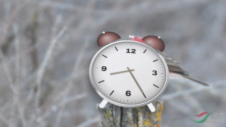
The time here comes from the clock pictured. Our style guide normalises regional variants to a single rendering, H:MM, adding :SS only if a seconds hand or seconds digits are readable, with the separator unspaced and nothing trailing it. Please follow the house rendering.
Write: 8:25
